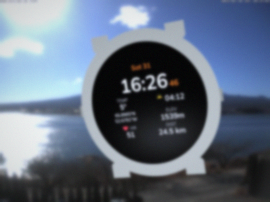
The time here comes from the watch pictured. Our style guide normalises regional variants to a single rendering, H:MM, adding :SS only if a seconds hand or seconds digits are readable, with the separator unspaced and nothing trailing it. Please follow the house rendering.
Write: 16:26
